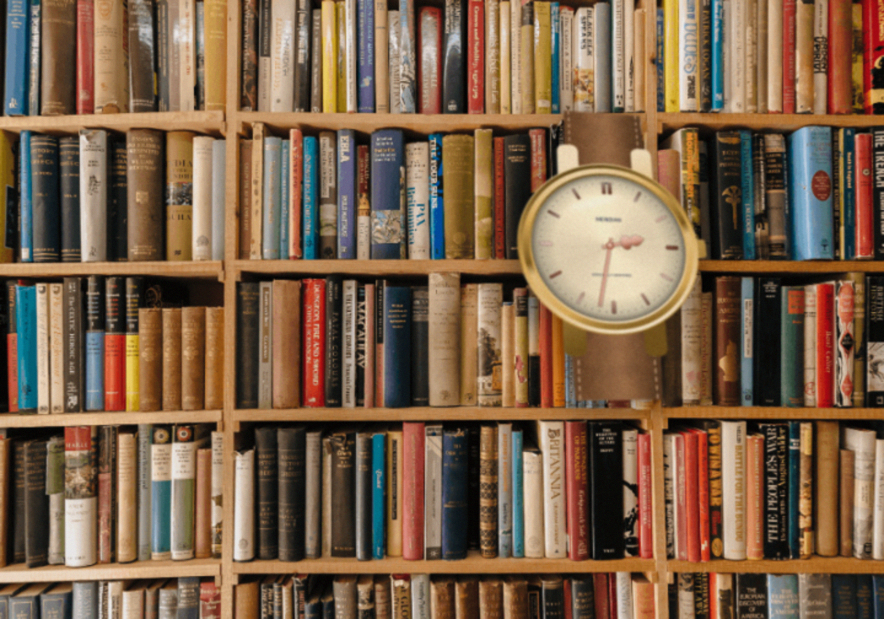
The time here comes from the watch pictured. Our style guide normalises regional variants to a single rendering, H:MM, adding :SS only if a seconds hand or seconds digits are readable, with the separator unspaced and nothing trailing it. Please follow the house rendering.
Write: 2:32
